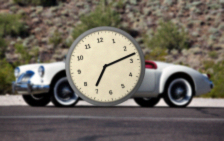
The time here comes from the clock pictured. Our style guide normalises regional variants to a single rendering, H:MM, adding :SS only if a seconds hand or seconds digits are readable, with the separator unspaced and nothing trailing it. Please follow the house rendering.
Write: 7:13
